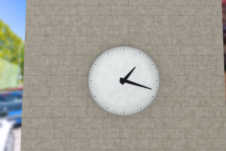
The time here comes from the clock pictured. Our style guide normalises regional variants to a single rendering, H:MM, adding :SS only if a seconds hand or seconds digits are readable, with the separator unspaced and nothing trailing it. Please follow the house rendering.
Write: 1:18
